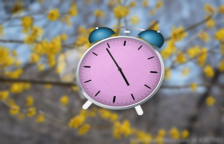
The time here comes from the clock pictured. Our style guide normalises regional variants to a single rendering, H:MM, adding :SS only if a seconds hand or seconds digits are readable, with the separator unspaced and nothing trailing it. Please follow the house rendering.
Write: 4:54
